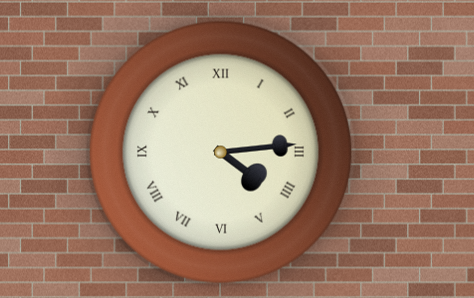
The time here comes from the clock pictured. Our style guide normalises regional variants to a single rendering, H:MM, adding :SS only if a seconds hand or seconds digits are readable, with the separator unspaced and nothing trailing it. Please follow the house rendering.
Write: 4:14
